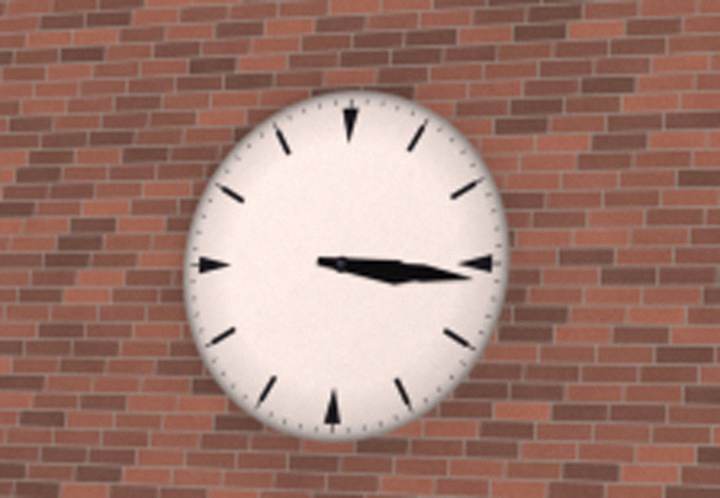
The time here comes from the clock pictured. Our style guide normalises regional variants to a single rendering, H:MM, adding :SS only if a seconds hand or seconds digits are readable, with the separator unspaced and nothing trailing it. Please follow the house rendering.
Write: 3:16
